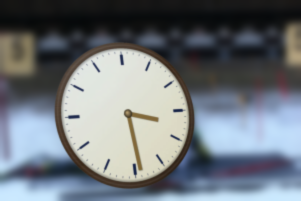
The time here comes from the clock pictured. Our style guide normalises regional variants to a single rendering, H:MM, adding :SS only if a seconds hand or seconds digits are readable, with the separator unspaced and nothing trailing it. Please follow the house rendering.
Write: 3:29
